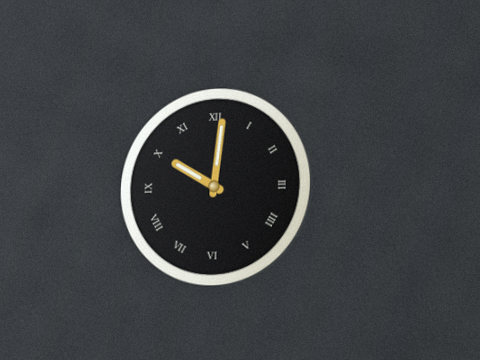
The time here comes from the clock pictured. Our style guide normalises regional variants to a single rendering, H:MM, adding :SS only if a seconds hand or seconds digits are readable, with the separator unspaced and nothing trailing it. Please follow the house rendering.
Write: 10:01
